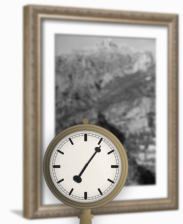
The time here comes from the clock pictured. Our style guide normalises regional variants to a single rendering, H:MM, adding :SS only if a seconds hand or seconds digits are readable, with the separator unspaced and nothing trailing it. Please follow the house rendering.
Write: 7:06
